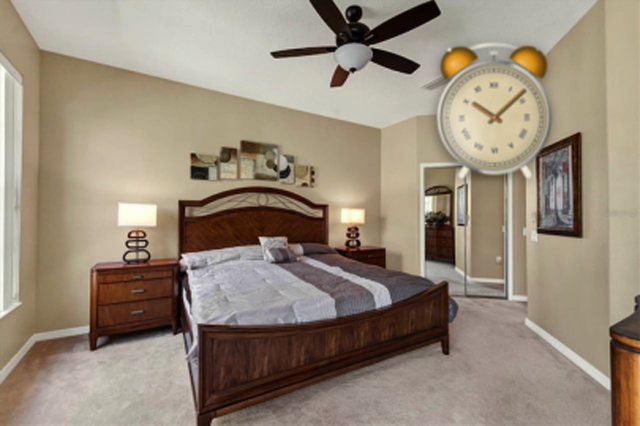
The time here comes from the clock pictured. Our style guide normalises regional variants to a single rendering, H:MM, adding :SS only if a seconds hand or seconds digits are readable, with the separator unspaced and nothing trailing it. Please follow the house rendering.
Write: 10:08
